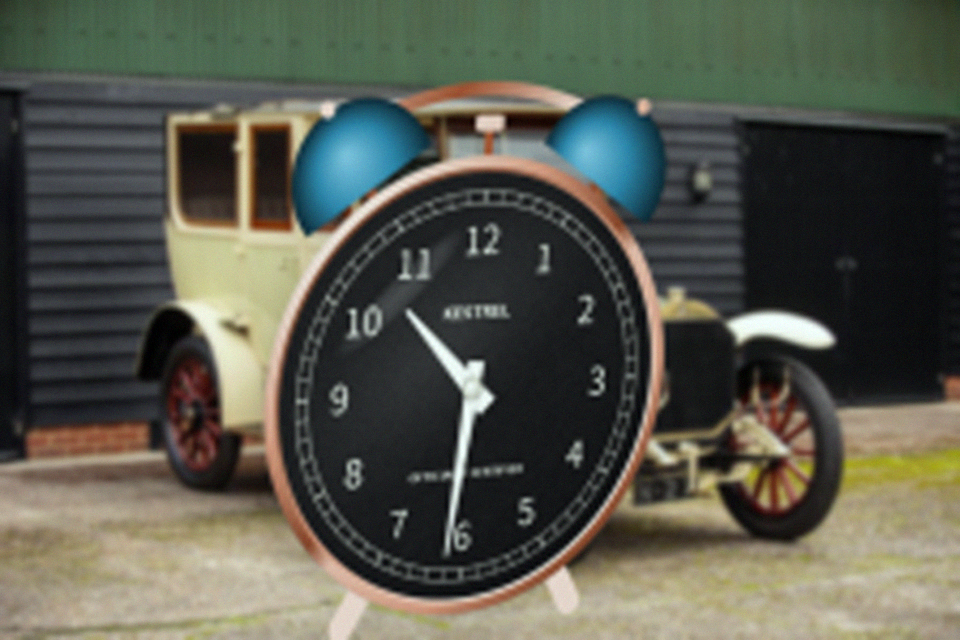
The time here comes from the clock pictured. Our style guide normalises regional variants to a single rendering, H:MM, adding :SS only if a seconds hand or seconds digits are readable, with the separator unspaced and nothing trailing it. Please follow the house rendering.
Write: 10:31
